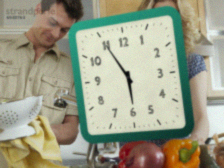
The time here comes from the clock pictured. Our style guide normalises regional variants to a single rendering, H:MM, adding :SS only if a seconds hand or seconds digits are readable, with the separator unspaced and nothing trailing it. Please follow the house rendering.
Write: 5:55
